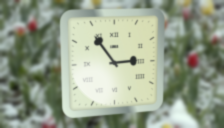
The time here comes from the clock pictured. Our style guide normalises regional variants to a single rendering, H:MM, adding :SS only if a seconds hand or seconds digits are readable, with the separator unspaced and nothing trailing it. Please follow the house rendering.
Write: 2:54
